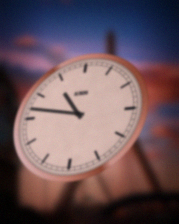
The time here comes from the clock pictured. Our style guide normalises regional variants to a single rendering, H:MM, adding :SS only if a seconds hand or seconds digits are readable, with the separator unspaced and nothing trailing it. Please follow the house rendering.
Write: 10:47
